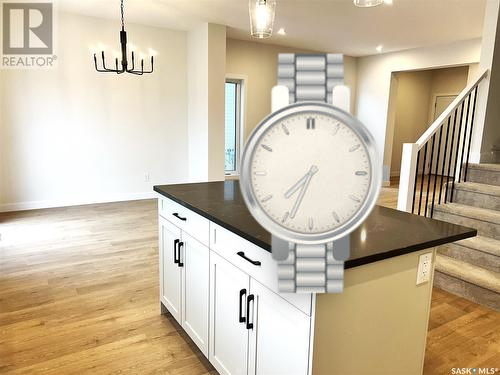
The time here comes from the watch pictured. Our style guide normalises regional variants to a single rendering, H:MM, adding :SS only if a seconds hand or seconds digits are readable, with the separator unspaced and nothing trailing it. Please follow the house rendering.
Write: 7:34
